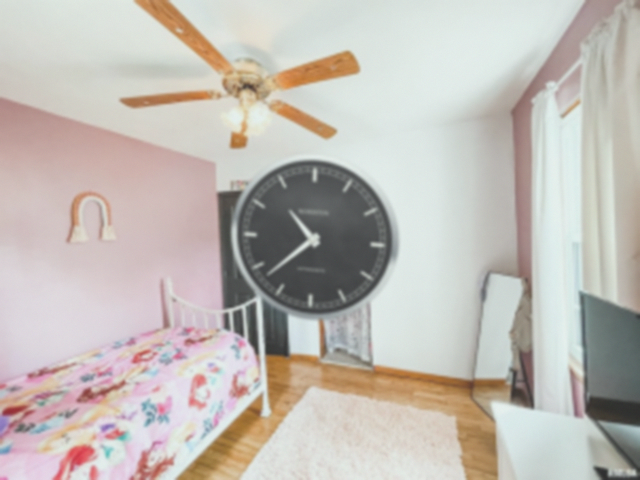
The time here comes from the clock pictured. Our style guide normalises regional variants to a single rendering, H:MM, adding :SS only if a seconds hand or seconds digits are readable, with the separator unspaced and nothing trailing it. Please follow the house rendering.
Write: 10:38
